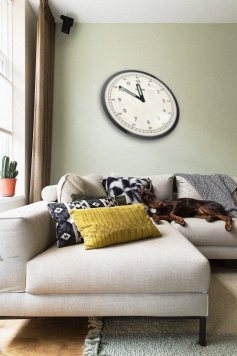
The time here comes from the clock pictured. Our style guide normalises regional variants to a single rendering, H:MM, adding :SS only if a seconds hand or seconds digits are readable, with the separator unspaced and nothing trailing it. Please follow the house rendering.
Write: 11:51
